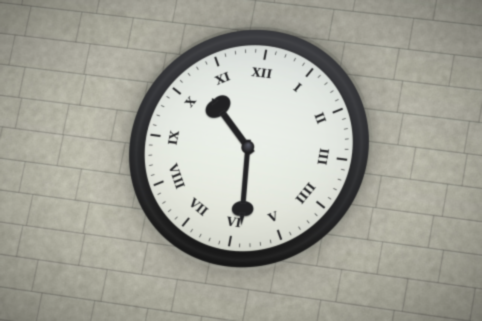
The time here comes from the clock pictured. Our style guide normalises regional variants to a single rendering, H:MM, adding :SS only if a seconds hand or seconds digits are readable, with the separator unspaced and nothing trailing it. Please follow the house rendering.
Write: 10:29
